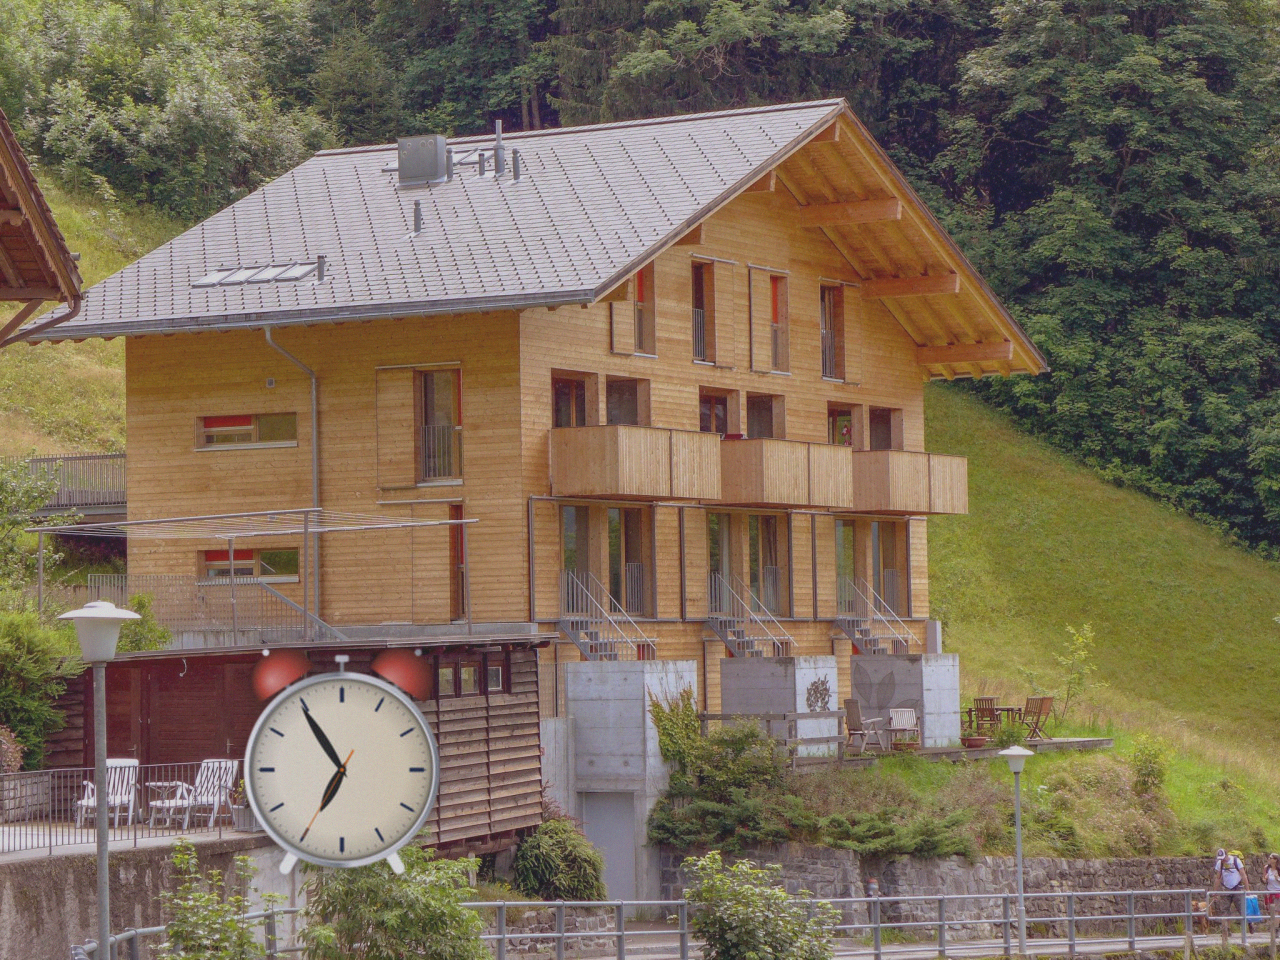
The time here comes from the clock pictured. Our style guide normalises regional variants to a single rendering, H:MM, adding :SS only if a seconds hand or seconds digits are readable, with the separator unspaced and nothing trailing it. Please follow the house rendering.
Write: 6:54:35
